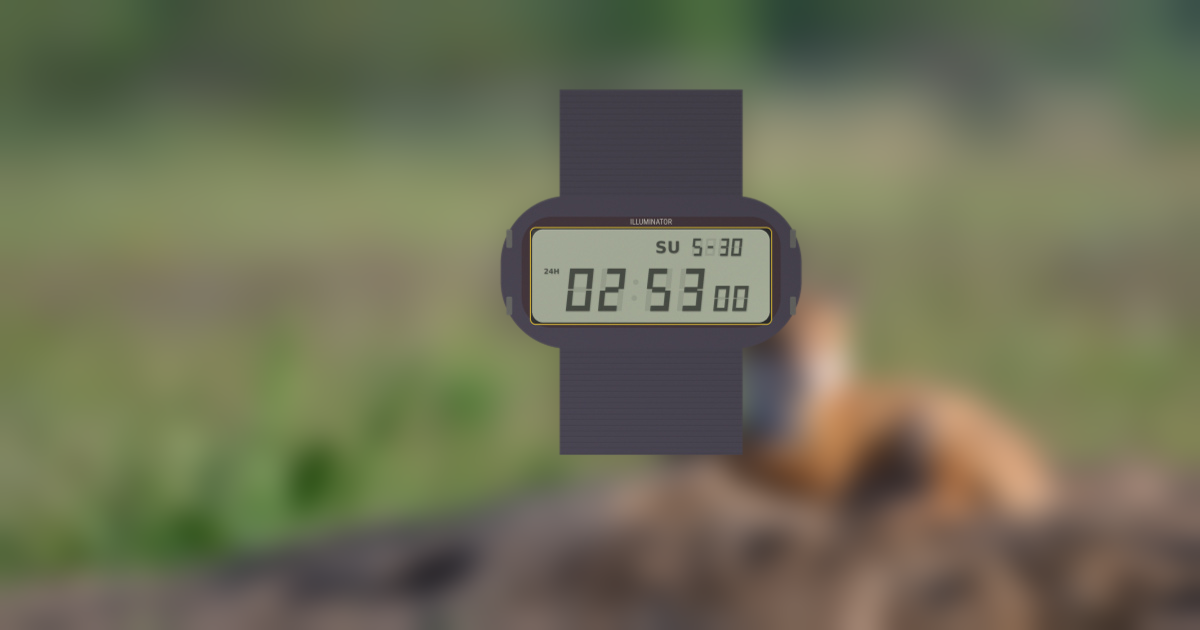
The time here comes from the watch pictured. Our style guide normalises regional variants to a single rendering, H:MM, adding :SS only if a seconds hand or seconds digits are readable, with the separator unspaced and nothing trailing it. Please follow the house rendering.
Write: 2:53:00
